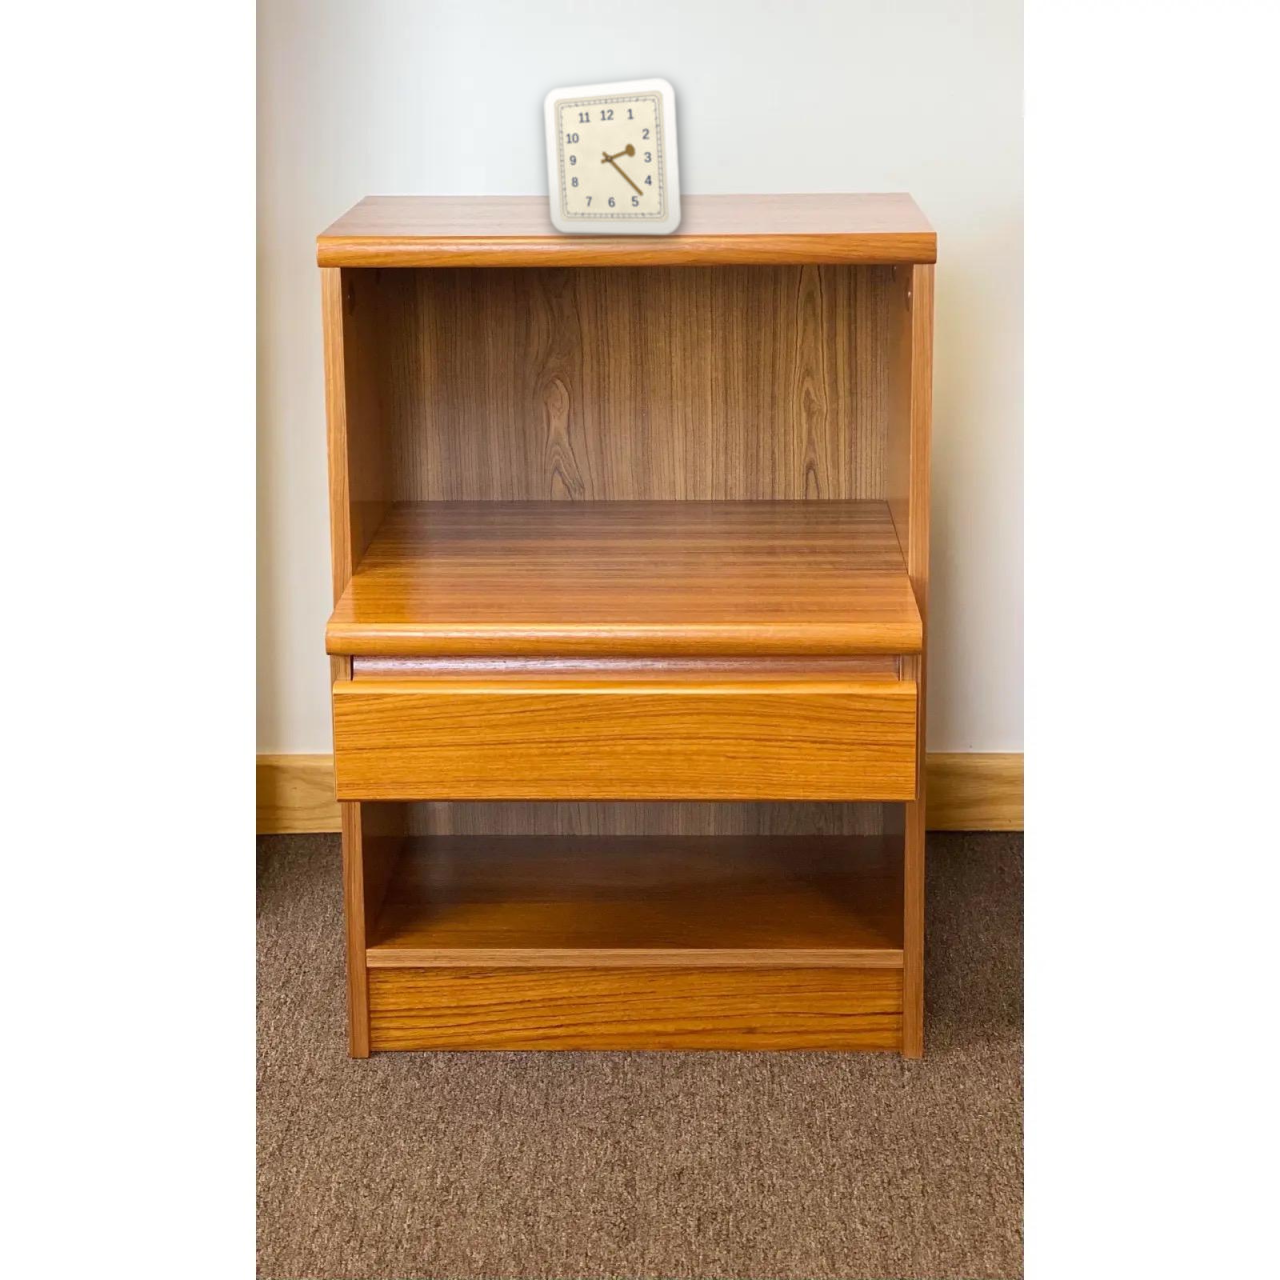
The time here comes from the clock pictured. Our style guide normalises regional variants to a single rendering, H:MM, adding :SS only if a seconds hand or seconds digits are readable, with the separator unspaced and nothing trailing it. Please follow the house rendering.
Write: 2:23
